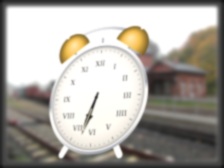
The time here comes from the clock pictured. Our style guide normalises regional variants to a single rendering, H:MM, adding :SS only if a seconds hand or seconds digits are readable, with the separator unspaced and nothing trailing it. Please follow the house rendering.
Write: 6:33
